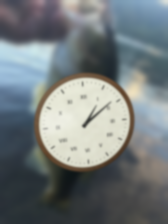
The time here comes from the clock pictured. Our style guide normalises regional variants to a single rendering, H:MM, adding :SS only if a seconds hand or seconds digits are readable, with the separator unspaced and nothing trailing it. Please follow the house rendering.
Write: 1:09
